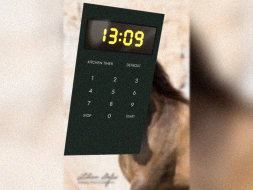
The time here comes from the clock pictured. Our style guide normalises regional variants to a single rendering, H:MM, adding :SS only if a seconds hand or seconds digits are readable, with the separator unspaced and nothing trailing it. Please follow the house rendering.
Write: 13:09
